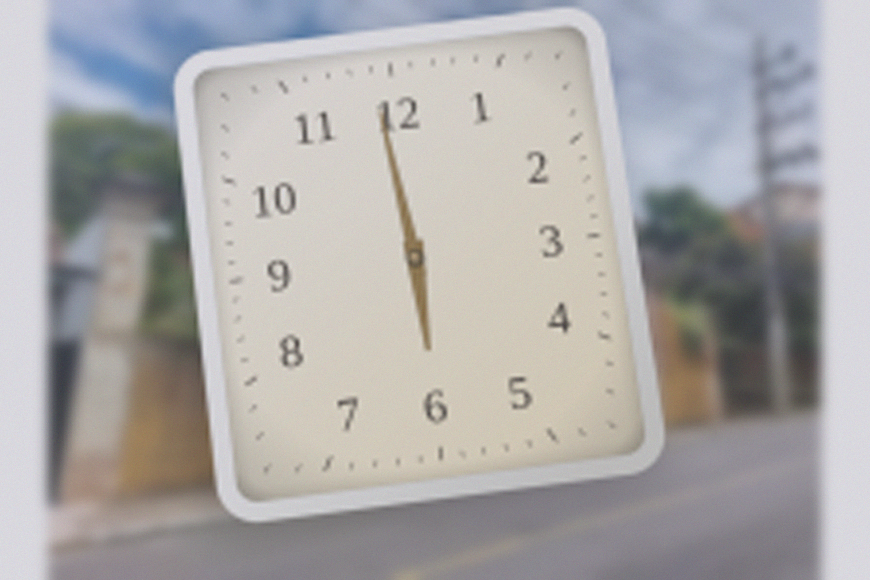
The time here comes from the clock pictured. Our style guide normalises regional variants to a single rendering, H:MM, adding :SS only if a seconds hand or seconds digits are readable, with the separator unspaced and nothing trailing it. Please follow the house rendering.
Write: 5:59
